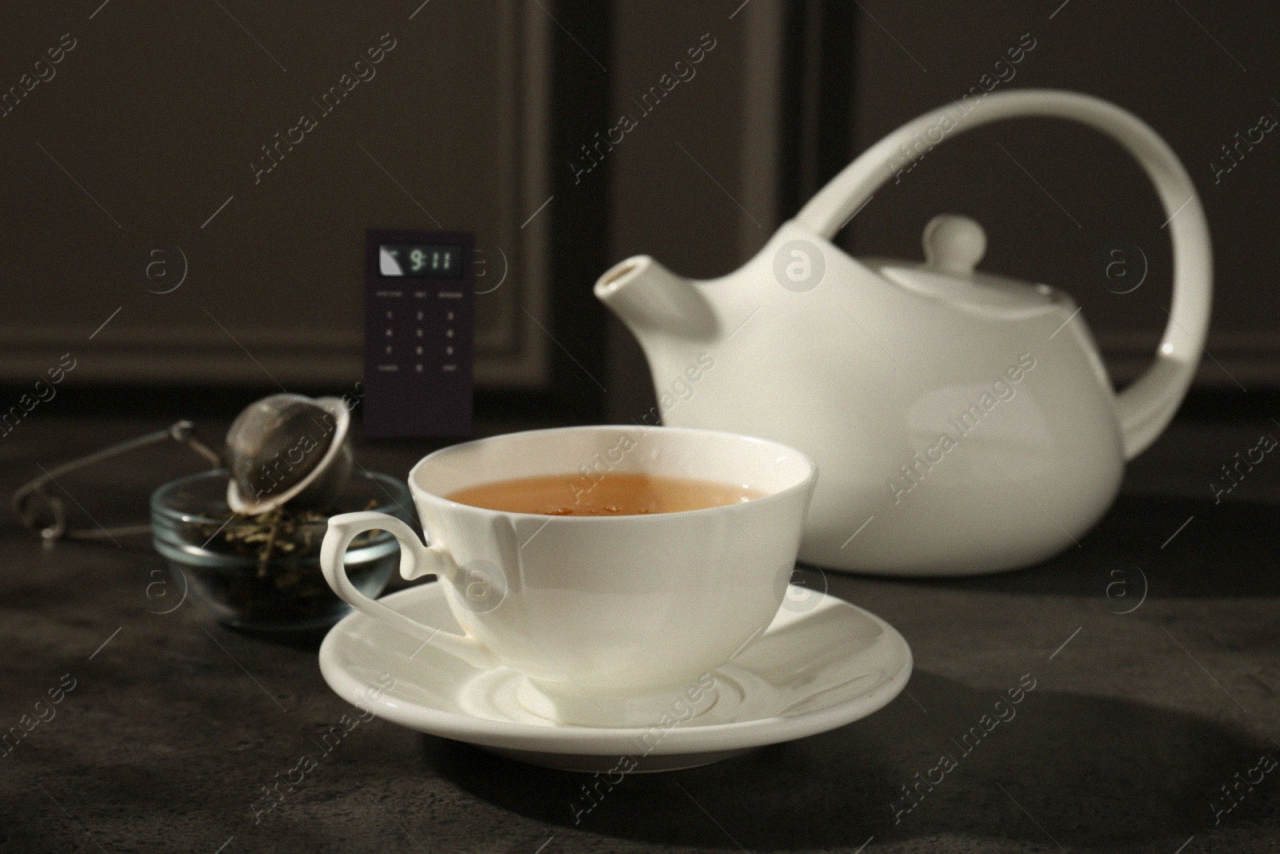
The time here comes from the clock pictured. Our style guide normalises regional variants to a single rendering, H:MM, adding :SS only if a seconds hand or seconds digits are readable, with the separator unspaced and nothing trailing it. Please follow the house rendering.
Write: 9:11
